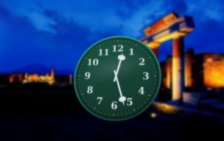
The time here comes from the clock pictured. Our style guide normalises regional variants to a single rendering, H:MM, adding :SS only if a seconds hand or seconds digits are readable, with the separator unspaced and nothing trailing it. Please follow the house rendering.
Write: 12:27
